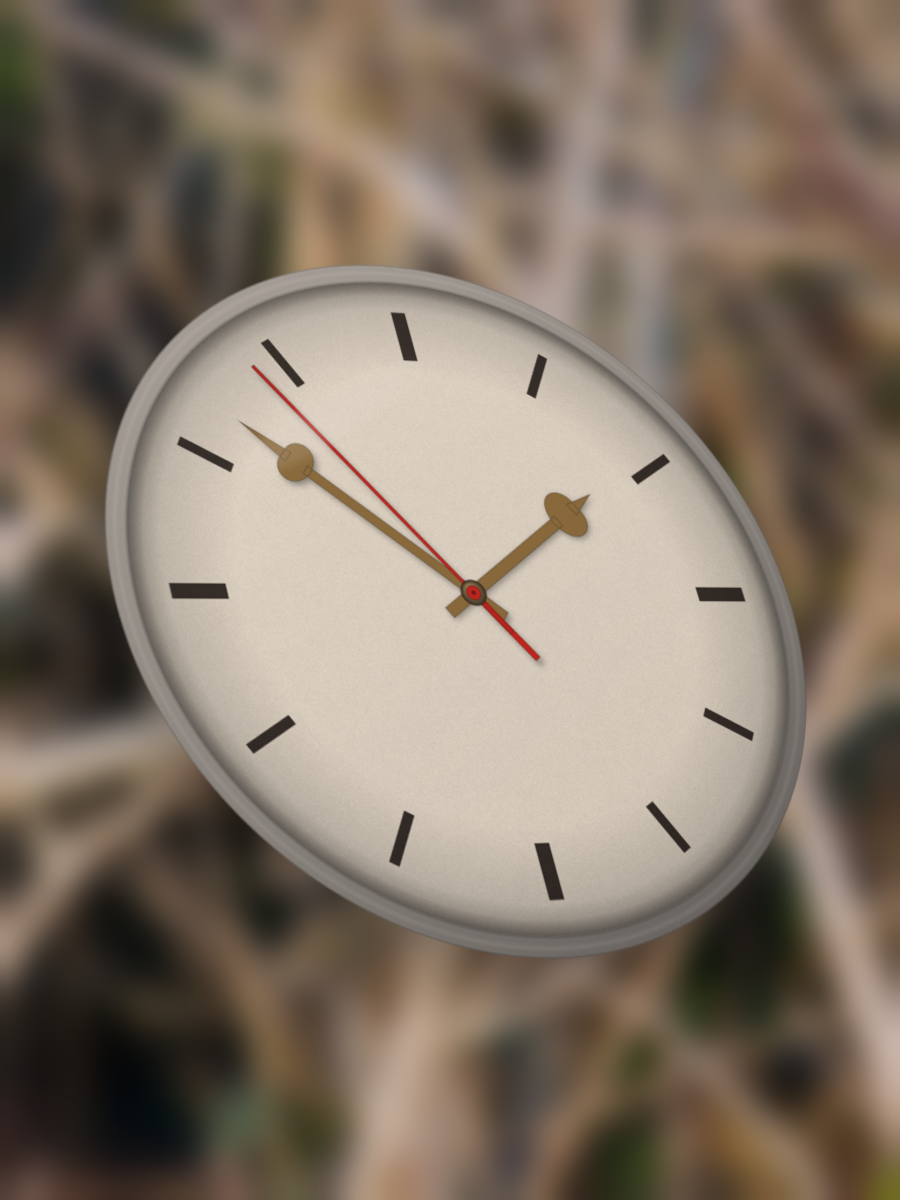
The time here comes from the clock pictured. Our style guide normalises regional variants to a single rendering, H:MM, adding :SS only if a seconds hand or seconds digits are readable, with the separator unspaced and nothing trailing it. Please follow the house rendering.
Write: 1:51:54
